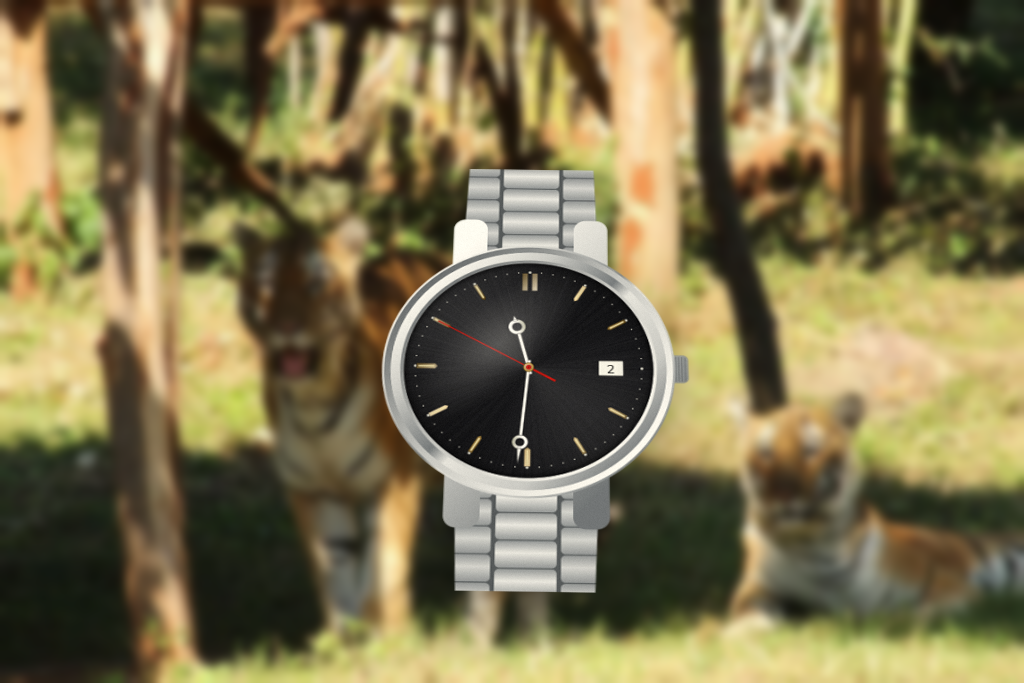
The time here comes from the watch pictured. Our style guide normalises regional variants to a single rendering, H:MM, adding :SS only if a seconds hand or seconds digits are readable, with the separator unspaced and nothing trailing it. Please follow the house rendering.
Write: 11:30:50
